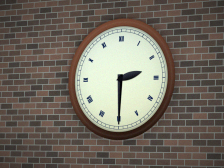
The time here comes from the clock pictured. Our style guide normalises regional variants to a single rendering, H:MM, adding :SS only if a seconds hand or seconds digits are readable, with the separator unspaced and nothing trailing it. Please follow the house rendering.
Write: 2:30
